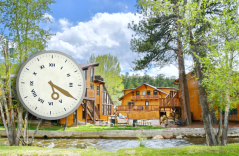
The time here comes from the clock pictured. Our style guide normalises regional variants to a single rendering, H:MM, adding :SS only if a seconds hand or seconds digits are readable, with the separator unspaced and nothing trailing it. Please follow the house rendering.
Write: 5:20
